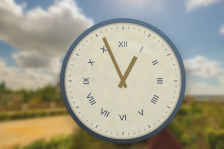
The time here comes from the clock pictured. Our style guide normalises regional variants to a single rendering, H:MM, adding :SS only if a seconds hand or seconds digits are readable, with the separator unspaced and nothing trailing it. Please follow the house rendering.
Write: 12:56
